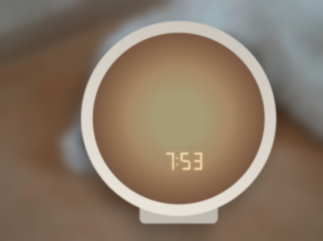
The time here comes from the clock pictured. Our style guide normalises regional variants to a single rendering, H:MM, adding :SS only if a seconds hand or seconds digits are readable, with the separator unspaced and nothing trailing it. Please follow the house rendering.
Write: 7:53
